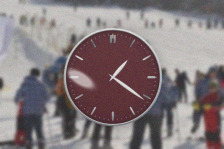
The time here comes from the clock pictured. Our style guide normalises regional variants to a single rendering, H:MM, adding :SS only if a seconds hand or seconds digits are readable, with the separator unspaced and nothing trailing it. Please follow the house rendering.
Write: 1:21
